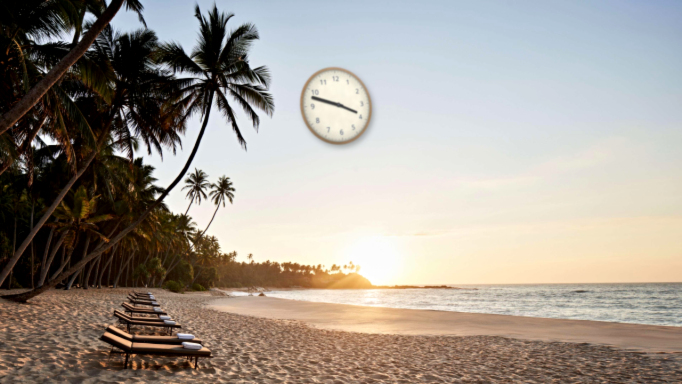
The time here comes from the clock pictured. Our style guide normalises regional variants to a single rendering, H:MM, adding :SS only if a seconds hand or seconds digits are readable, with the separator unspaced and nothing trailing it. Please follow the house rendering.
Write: 3:48
